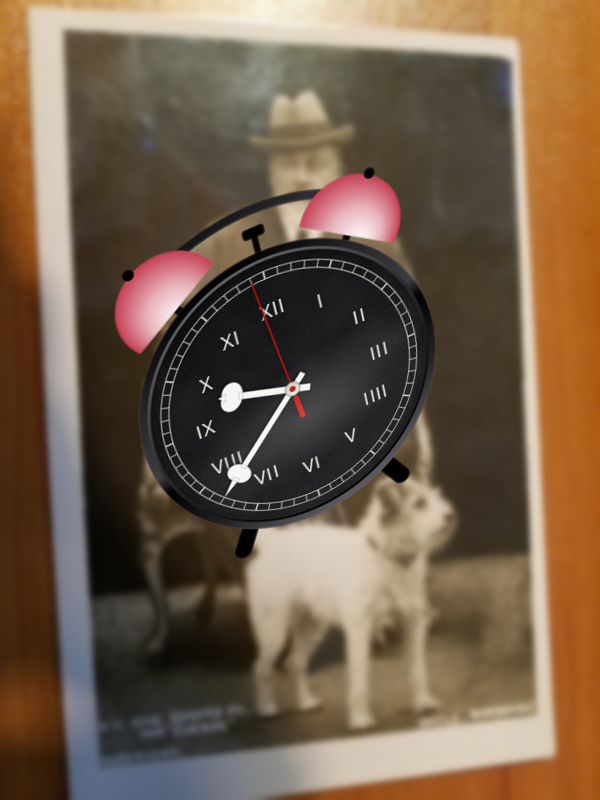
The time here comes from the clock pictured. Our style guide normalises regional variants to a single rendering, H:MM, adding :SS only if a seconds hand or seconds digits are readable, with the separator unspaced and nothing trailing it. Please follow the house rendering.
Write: 9:37:59
